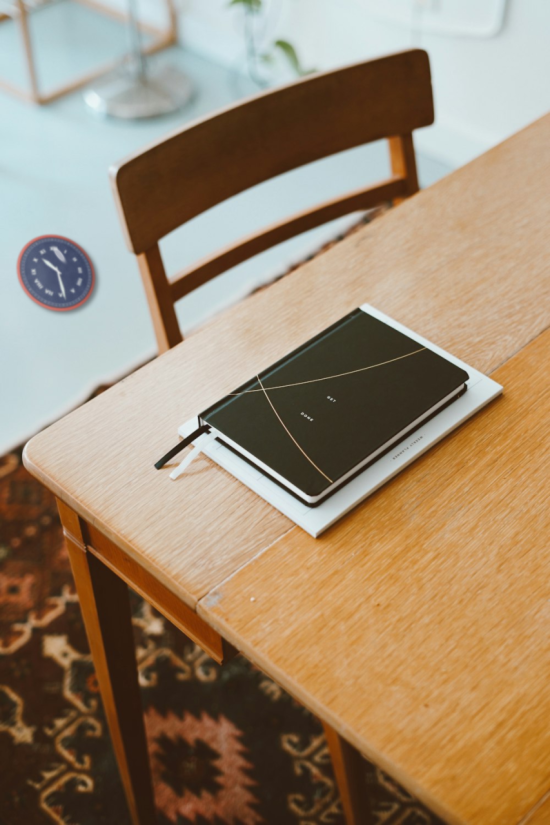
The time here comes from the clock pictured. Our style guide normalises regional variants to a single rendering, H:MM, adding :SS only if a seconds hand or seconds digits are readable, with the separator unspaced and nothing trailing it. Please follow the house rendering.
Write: 10:29
